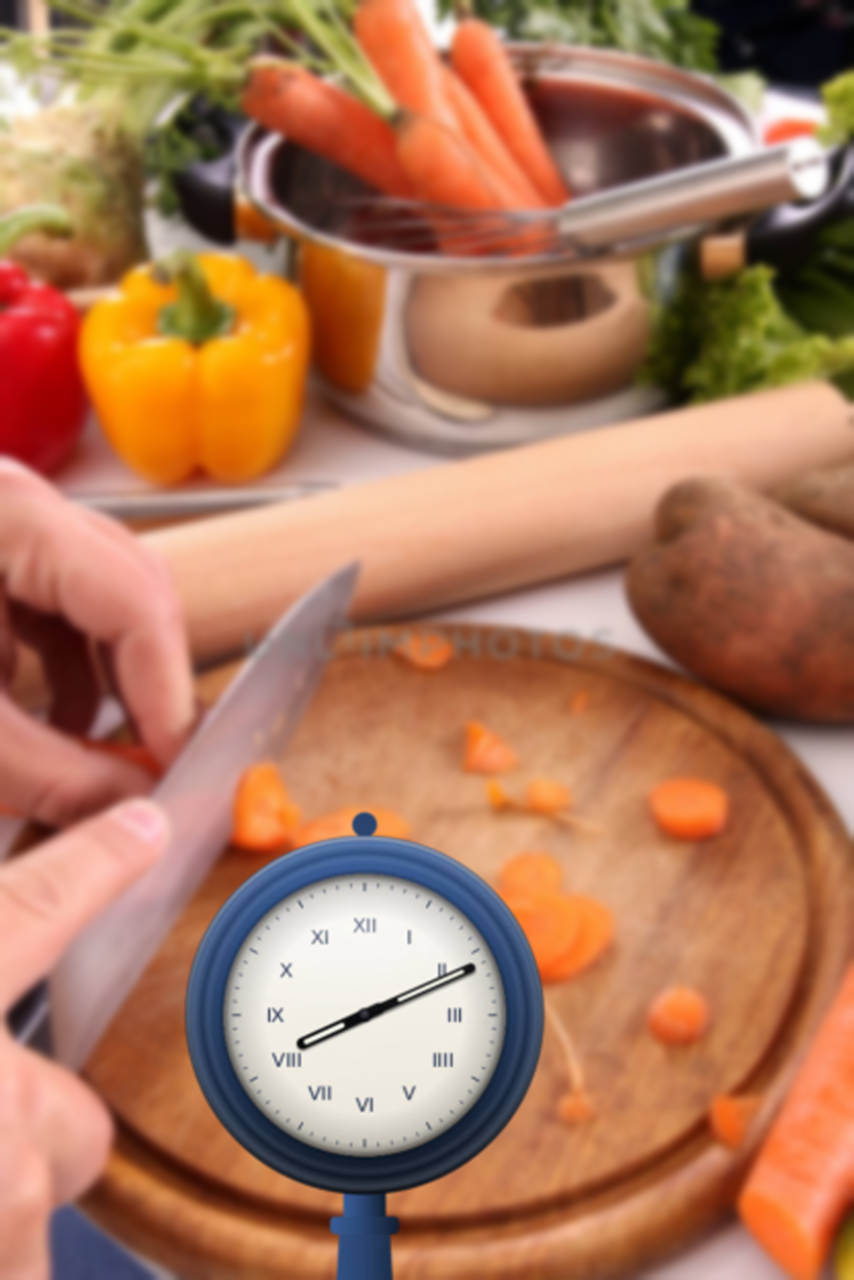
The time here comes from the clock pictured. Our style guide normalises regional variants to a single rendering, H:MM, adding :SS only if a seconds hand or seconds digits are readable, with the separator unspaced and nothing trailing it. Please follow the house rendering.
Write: 8:11
